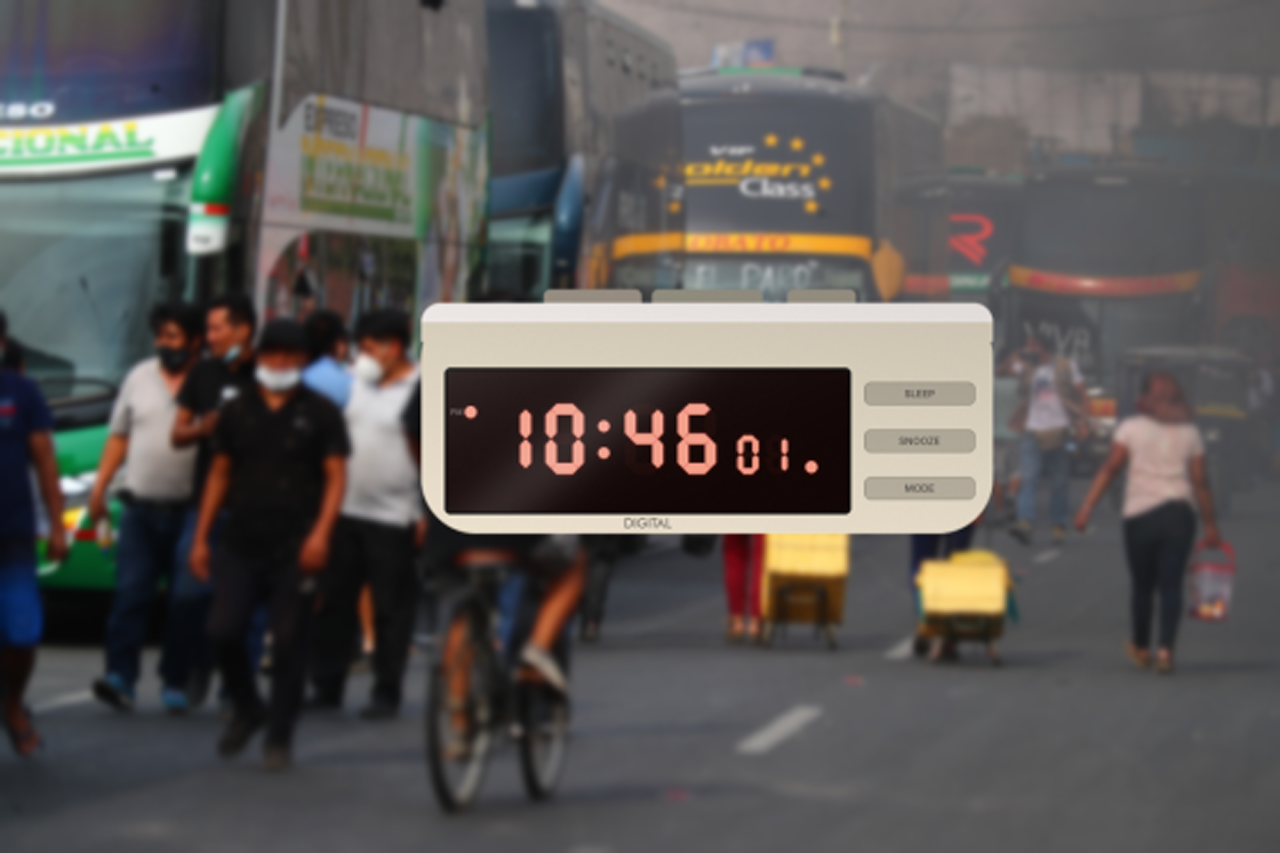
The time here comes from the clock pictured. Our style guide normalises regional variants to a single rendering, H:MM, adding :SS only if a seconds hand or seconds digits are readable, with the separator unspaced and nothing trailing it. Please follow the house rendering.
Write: 10:46:01
